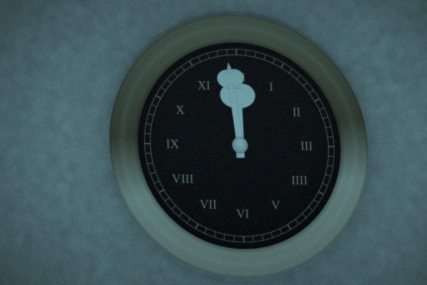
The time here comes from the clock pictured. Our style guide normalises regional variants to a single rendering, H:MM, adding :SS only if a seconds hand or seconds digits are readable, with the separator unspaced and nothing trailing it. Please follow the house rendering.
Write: 11:59
